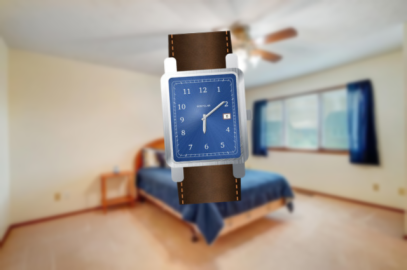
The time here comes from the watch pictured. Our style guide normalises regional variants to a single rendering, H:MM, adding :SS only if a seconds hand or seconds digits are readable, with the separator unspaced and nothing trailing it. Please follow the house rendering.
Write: 6:09
